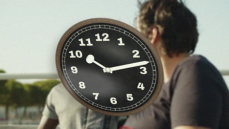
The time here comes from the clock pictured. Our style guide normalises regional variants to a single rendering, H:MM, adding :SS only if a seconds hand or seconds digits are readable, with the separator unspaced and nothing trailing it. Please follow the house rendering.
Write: 10:13
